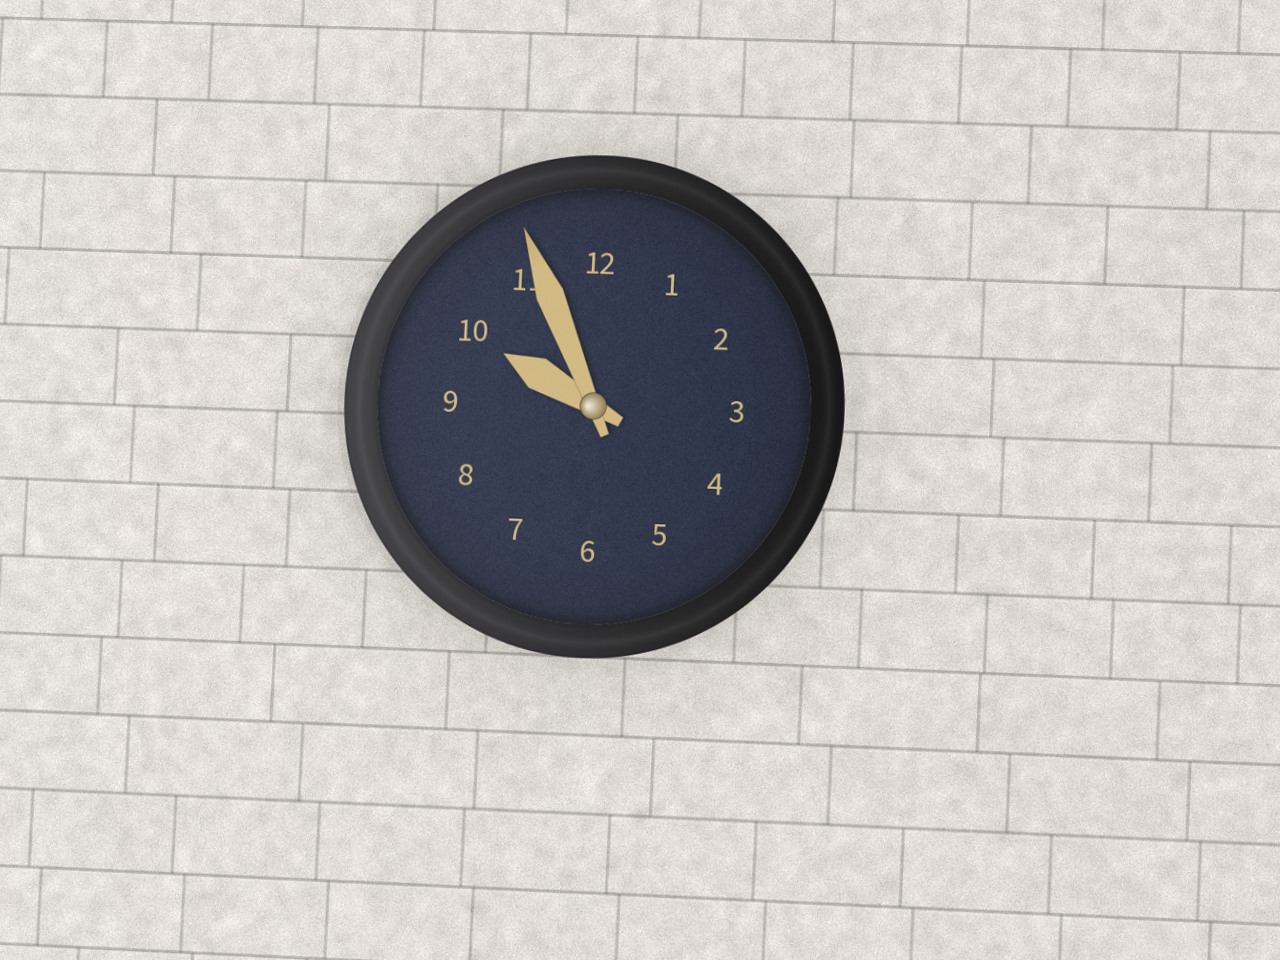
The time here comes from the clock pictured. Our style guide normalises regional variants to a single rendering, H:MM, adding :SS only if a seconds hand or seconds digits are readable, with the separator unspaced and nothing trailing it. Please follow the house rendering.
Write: 9:56
